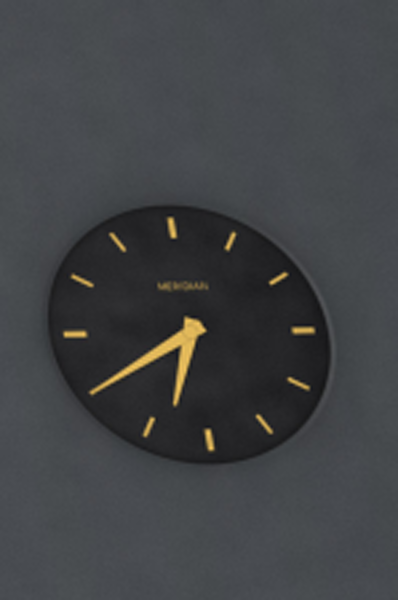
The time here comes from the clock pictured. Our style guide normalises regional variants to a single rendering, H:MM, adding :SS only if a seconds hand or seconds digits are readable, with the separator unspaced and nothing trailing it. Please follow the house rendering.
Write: 6:40
